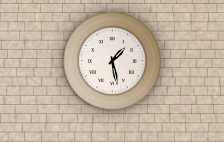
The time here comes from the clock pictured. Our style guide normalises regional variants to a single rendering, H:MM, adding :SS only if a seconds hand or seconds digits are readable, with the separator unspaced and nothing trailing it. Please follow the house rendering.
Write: 1:28
